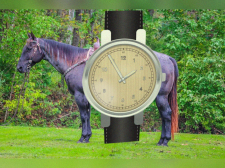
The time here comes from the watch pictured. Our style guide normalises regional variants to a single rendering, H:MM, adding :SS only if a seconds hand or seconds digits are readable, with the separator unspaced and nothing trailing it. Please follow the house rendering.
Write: 1:55
